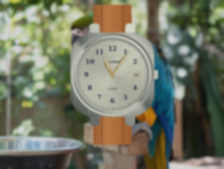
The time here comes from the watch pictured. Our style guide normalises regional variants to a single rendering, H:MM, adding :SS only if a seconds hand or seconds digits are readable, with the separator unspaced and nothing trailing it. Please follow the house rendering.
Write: 11:06
